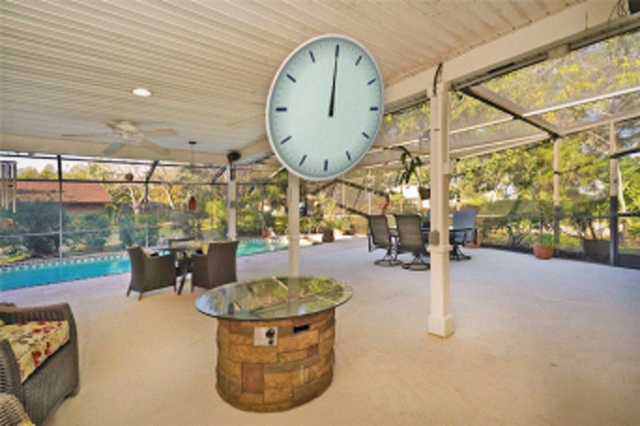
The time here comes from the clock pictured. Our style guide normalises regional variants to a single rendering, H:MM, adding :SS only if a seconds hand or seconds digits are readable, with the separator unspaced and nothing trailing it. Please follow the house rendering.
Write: 12:00
